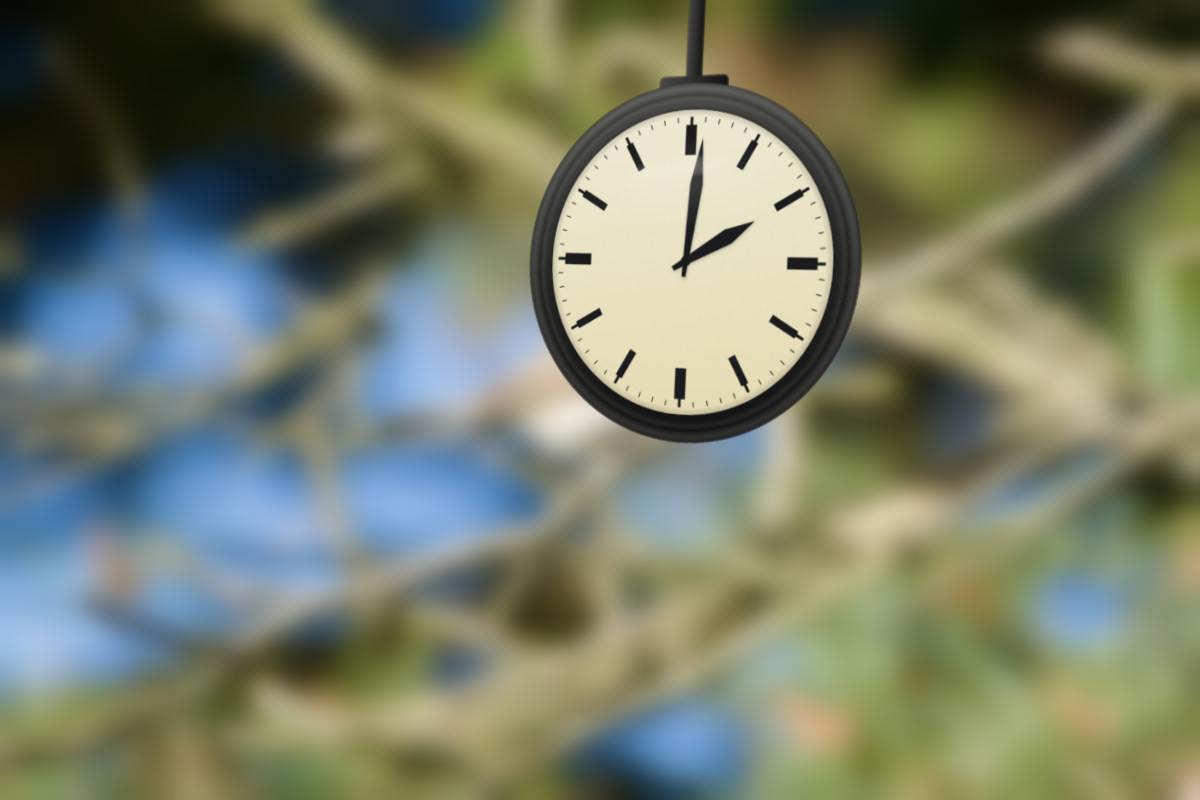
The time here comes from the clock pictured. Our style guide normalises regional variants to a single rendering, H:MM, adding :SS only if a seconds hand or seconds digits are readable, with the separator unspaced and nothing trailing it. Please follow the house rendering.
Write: 2:01
